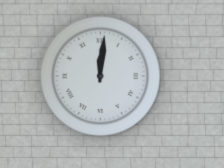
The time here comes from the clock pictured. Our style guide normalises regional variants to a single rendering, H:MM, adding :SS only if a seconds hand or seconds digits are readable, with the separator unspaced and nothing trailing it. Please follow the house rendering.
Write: 12:01
